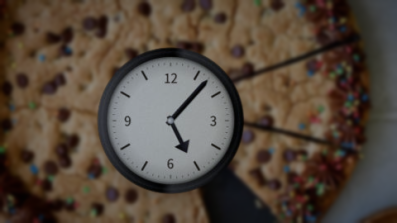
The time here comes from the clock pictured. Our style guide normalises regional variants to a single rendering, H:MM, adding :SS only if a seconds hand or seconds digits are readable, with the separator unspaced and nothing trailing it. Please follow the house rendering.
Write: 5:07
